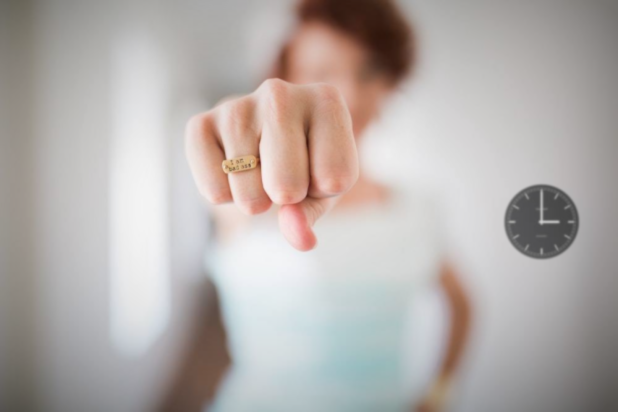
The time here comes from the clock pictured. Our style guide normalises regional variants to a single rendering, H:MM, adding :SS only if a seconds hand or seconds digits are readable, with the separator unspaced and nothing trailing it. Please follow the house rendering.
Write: 3:00
